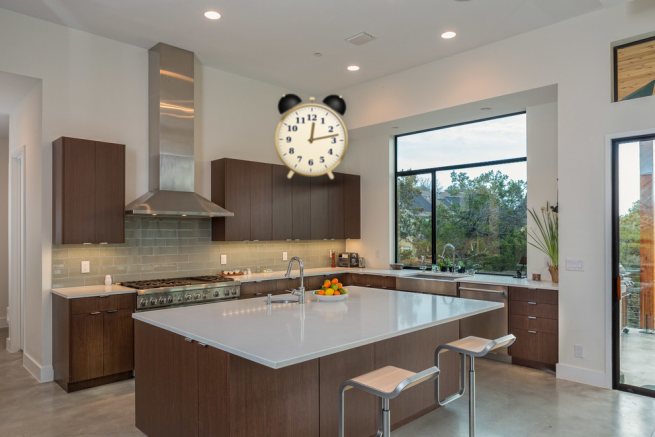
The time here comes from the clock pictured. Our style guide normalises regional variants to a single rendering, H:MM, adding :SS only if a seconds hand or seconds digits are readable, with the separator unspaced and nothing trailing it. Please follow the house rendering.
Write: 12:13
